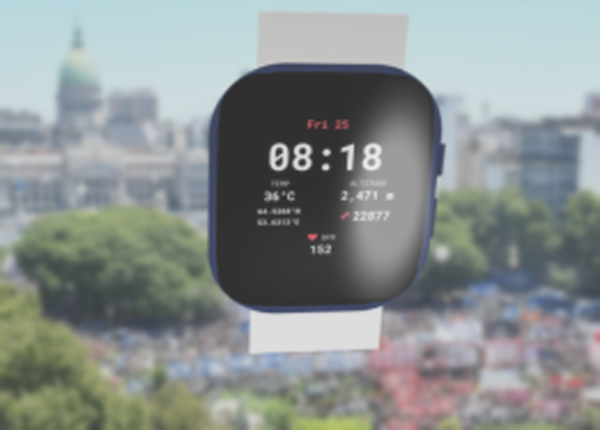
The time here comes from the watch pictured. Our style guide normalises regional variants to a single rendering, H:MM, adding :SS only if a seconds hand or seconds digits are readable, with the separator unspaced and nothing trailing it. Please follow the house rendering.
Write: 8:18
